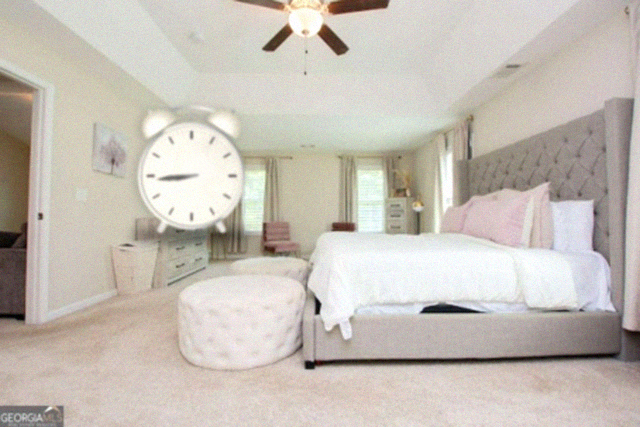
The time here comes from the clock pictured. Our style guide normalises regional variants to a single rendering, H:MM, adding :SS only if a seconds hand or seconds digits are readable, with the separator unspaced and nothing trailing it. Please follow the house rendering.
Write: 8:44
